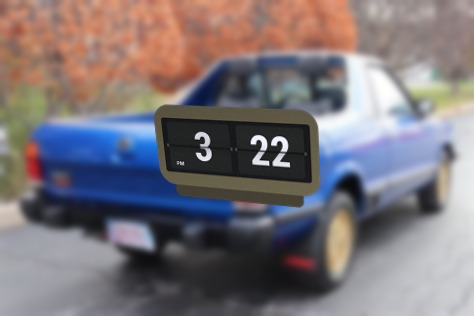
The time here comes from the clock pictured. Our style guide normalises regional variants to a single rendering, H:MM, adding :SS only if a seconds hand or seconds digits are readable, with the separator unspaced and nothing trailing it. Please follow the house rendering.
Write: 3:22
